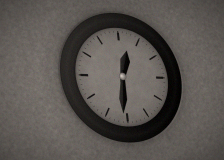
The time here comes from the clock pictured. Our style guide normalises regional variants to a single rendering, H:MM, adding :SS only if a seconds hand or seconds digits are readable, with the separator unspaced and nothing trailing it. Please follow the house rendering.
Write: 12:31
